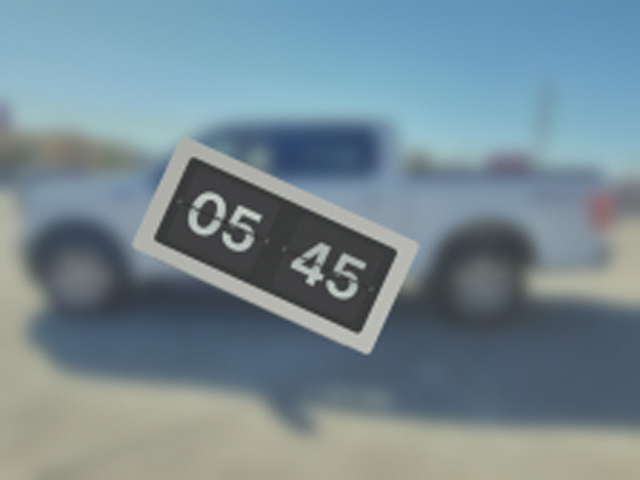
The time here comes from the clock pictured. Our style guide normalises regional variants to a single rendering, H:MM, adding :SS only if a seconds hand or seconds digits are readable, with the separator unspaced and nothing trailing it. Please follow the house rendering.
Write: 5:45
